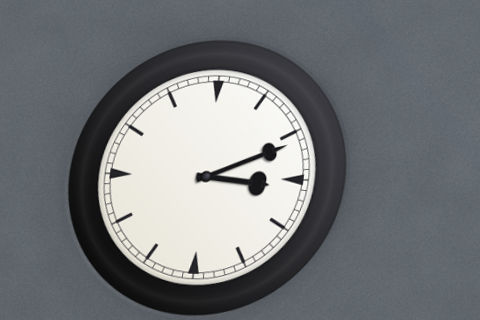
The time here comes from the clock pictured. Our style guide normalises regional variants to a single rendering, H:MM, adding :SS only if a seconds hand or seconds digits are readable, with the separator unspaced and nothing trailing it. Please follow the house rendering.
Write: 3:11
